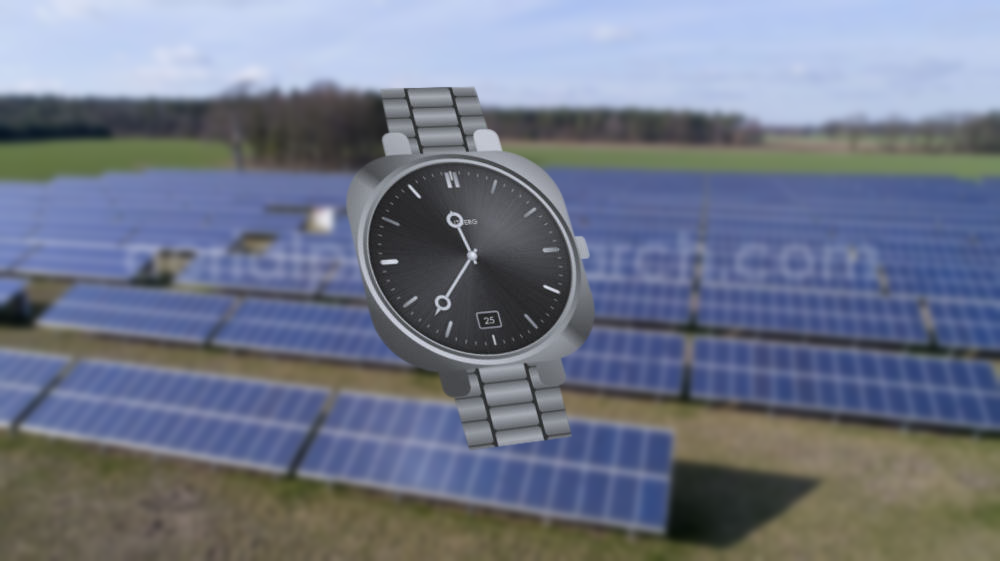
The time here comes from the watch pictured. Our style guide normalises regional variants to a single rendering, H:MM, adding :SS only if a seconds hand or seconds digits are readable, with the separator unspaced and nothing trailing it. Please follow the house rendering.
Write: 11:37
